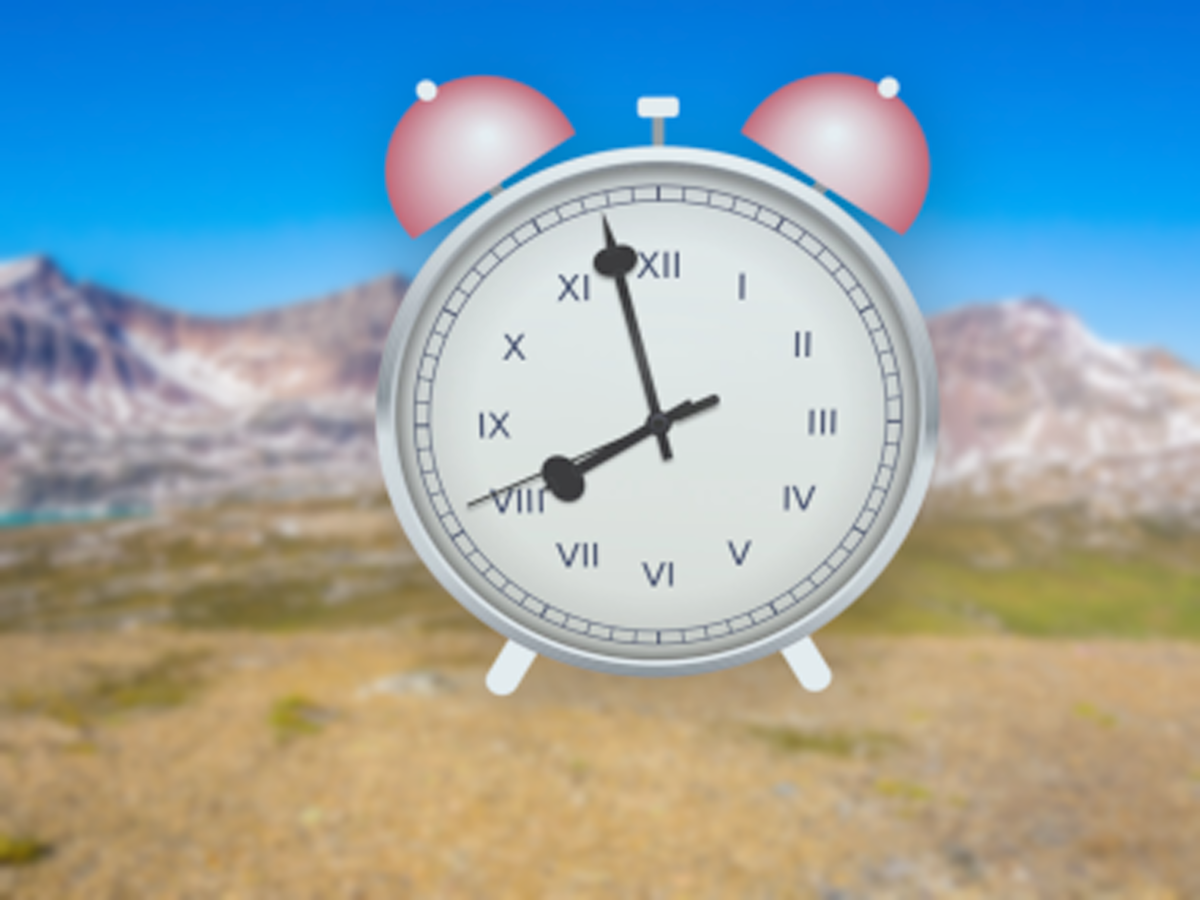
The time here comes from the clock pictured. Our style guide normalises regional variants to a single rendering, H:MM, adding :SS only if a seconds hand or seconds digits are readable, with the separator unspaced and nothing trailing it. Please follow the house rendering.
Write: 7:57:41
